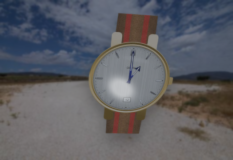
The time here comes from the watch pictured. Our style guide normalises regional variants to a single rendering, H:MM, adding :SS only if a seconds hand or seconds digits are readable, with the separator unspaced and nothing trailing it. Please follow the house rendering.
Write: 1:00
